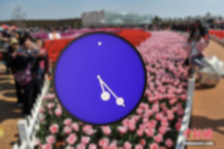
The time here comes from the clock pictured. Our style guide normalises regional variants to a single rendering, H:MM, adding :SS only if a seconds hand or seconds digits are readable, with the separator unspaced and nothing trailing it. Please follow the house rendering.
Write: 5:23
